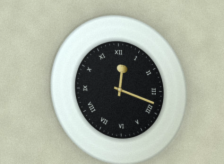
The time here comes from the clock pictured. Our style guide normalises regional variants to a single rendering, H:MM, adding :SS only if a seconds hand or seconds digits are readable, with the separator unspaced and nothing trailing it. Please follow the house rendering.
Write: 12:18
